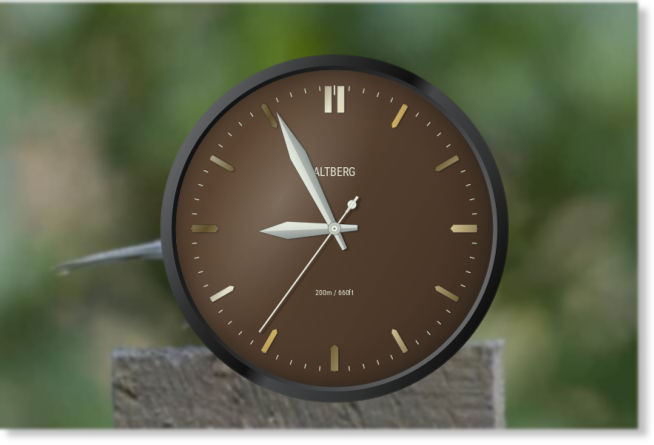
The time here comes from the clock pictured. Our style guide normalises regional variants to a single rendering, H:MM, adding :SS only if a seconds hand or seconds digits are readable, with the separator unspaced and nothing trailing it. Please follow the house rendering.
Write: 8:55:36
